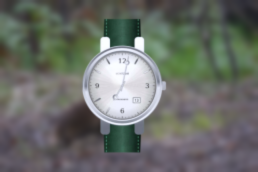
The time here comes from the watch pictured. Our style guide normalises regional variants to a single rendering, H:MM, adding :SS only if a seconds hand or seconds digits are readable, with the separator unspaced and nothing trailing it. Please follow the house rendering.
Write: 7:02
